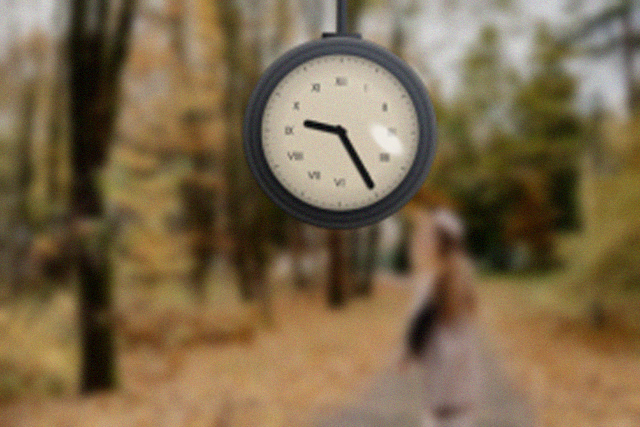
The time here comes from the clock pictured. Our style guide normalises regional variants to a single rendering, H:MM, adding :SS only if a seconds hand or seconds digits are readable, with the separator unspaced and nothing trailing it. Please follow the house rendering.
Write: 9:25
